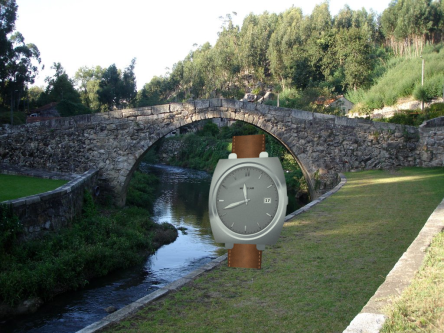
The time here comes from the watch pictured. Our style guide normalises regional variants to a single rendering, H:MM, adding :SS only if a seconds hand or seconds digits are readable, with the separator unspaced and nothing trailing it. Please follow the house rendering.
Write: 11:42
